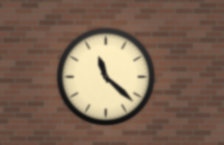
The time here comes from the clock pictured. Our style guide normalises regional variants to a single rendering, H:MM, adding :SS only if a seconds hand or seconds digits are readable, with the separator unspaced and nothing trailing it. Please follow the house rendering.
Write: 11:22
